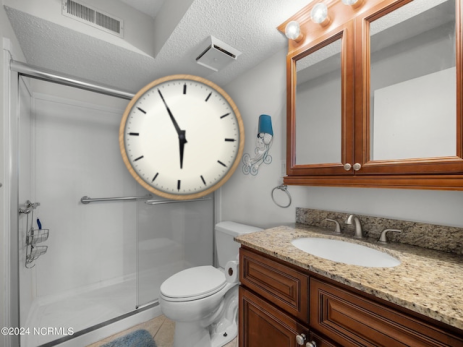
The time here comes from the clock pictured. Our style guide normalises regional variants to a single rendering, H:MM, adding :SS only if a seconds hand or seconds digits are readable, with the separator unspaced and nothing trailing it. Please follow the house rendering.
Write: 5:55
